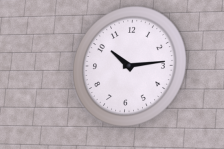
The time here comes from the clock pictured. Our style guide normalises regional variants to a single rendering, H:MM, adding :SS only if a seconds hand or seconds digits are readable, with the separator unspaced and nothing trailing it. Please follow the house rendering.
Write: 10:14
